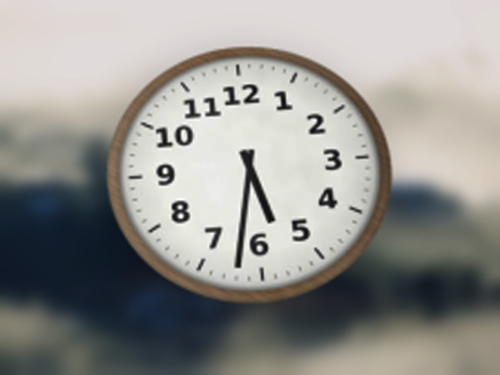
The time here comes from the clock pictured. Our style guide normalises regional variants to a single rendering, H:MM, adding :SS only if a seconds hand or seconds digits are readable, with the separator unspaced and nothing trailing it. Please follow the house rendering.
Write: 5:32
